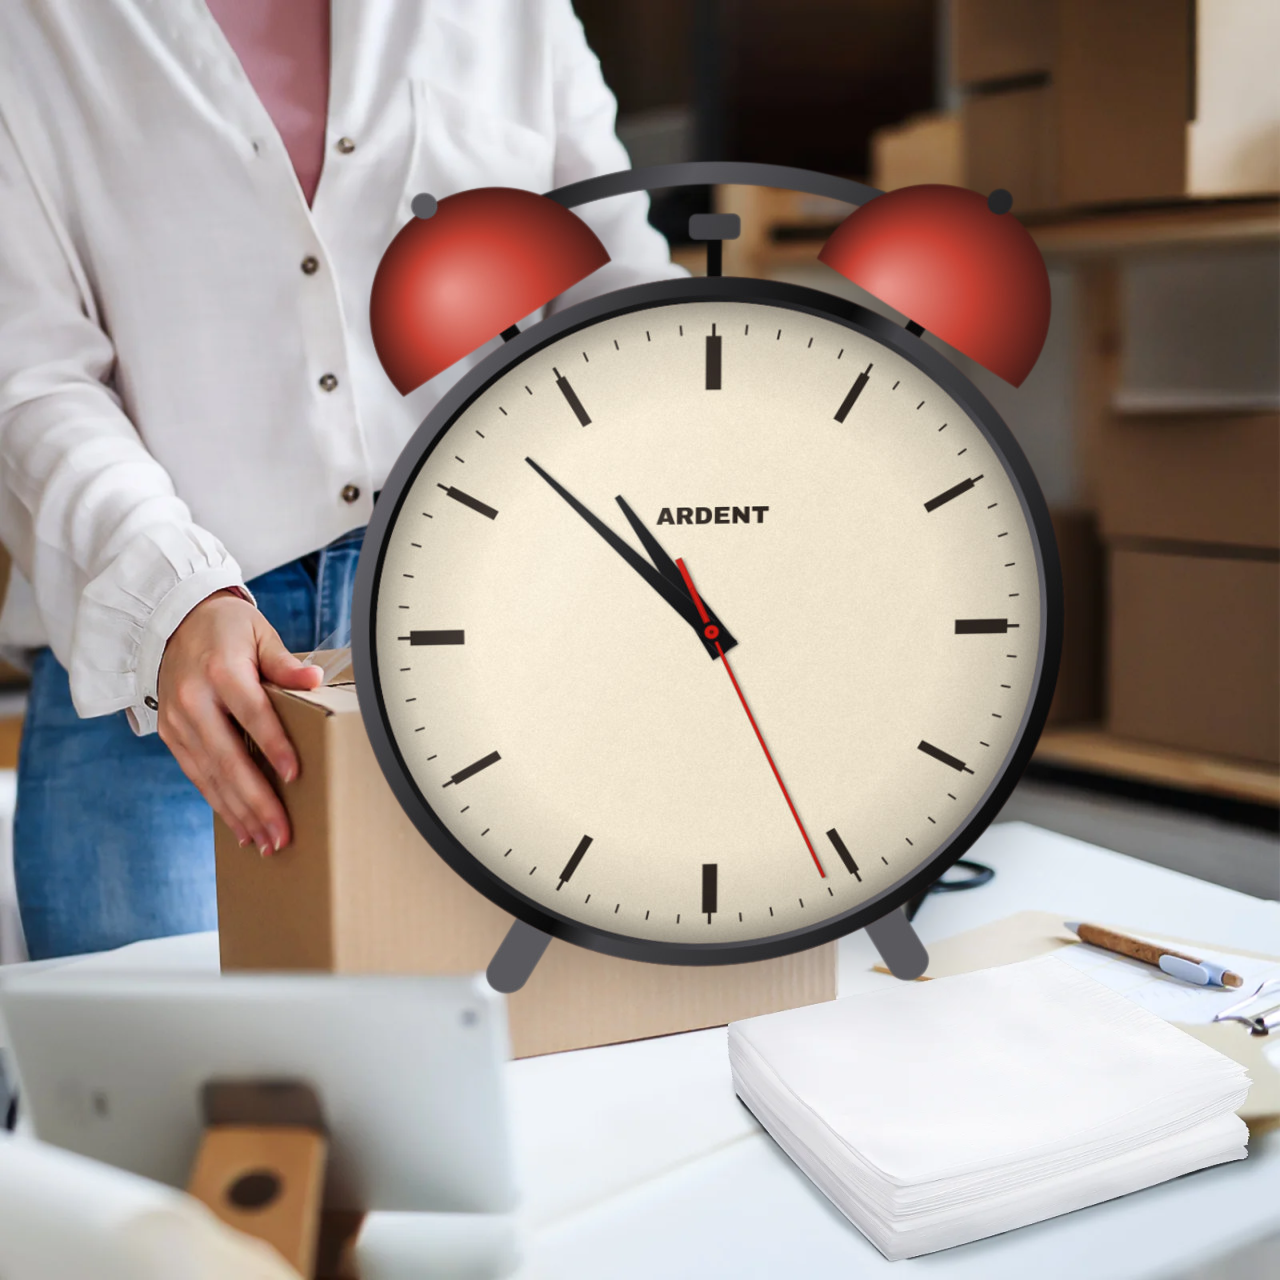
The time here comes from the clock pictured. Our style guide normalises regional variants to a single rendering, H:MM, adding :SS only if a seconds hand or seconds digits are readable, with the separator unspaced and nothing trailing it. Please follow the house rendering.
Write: 10:52:26
